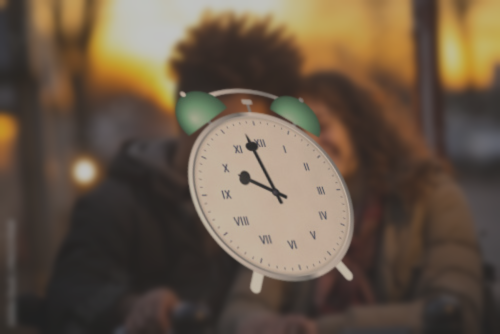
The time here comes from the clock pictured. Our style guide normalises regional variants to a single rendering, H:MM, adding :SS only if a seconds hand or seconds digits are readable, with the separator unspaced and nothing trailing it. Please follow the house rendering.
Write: 9:58
